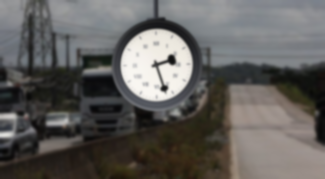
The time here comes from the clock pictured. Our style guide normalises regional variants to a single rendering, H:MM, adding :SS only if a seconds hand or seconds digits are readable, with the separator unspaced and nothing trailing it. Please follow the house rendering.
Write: 2:27
